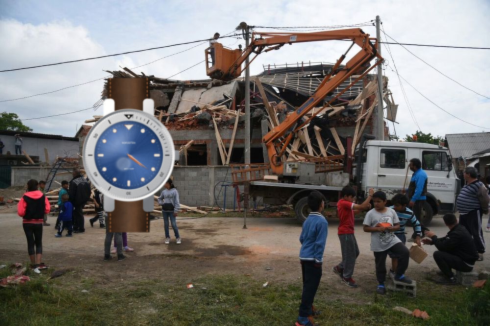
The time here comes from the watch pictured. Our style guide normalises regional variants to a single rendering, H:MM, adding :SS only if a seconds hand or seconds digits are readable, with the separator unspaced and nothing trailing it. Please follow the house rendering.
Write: 4:21
